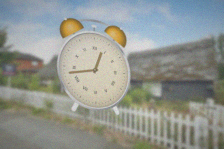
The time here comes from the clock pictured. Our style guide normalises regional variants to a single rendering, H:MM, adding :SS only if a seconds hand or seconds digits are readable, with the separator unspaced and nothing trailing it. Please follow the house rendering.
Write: 12:43
